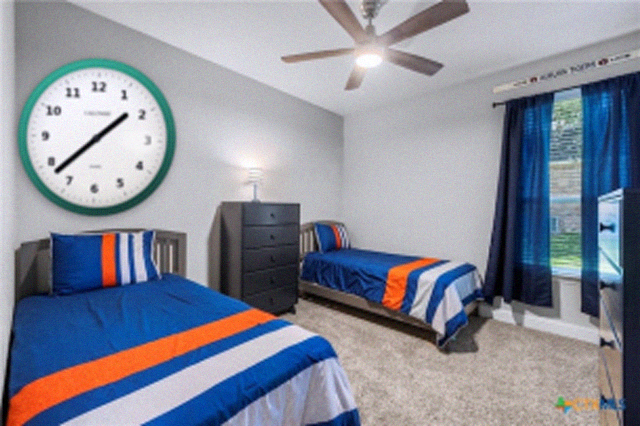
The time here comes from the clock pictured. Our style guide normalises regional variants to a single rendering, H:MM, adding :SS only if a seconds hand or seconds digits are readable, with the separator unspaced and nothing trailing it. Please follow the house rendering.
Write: 1:38
